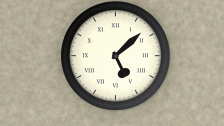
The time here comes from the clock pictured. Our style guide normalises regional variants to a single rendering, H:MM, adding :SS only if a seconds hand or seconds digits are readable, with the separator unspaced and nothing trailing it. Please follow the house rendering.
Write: 5:08
